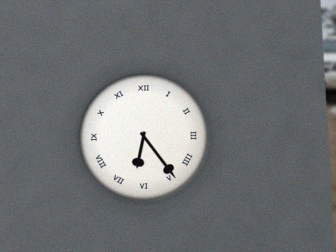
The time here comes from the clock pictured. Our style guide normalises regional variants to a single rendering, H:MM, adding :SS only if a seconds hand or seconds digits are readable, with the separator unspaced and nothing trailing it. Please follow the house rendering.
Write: 6:24
